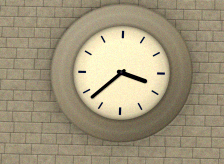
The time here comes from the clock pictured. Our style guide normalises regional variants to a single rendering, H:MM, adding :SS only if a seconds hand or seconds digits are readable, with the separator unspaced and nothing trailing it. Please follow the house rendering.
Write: 3:38
